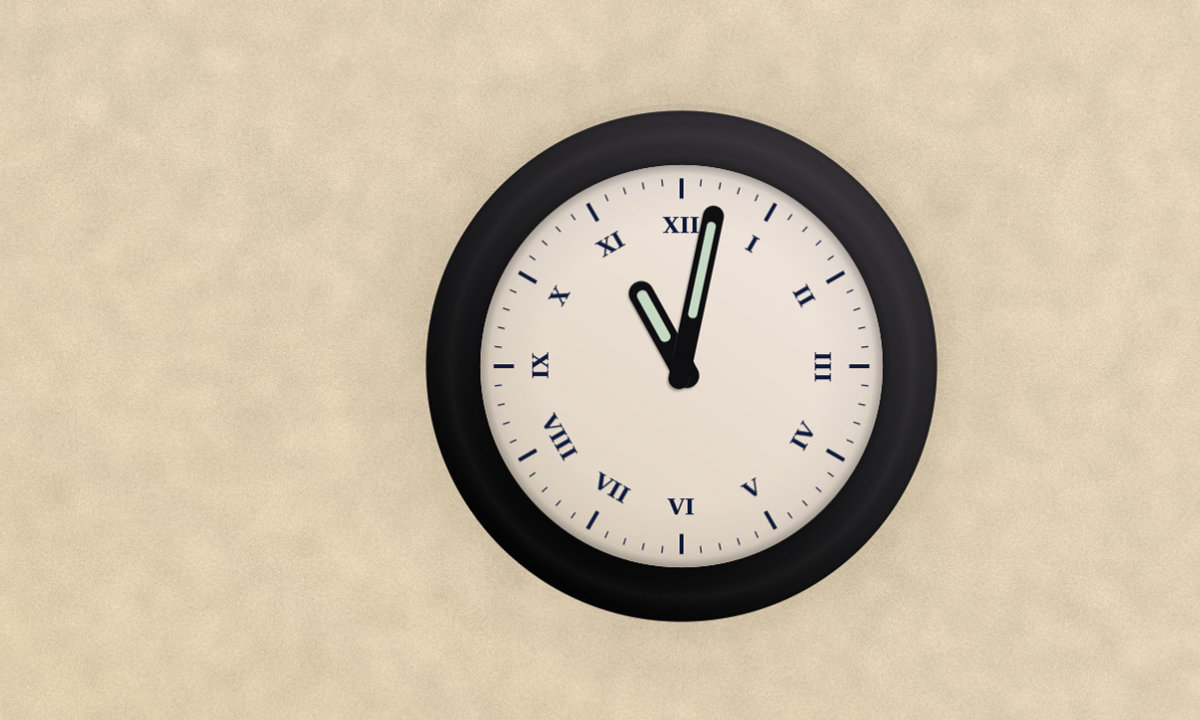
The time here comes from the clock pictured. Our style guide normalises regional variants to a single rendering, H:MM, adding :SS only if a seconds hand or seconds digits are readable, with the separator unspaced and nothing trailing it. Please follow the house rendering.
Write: 11:02
